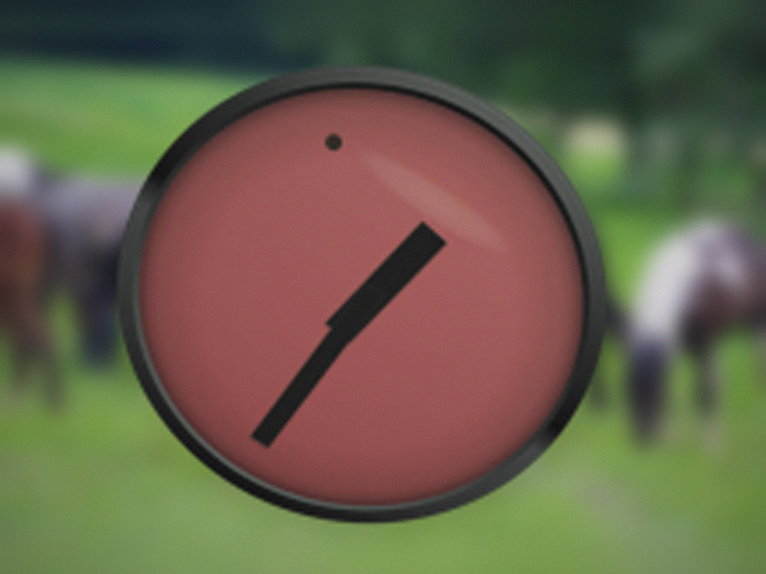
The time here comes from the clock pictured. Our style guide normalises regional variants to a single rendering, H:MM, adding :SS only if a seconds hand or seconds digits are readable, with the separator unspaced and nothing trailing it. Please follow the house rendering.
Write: 1:37
